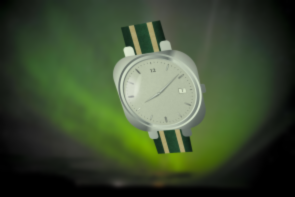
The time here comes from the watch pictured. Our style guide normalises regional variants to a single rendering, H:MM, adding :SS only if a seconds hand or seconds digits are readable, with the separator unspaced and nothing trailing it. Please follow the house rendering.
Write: 8:09
